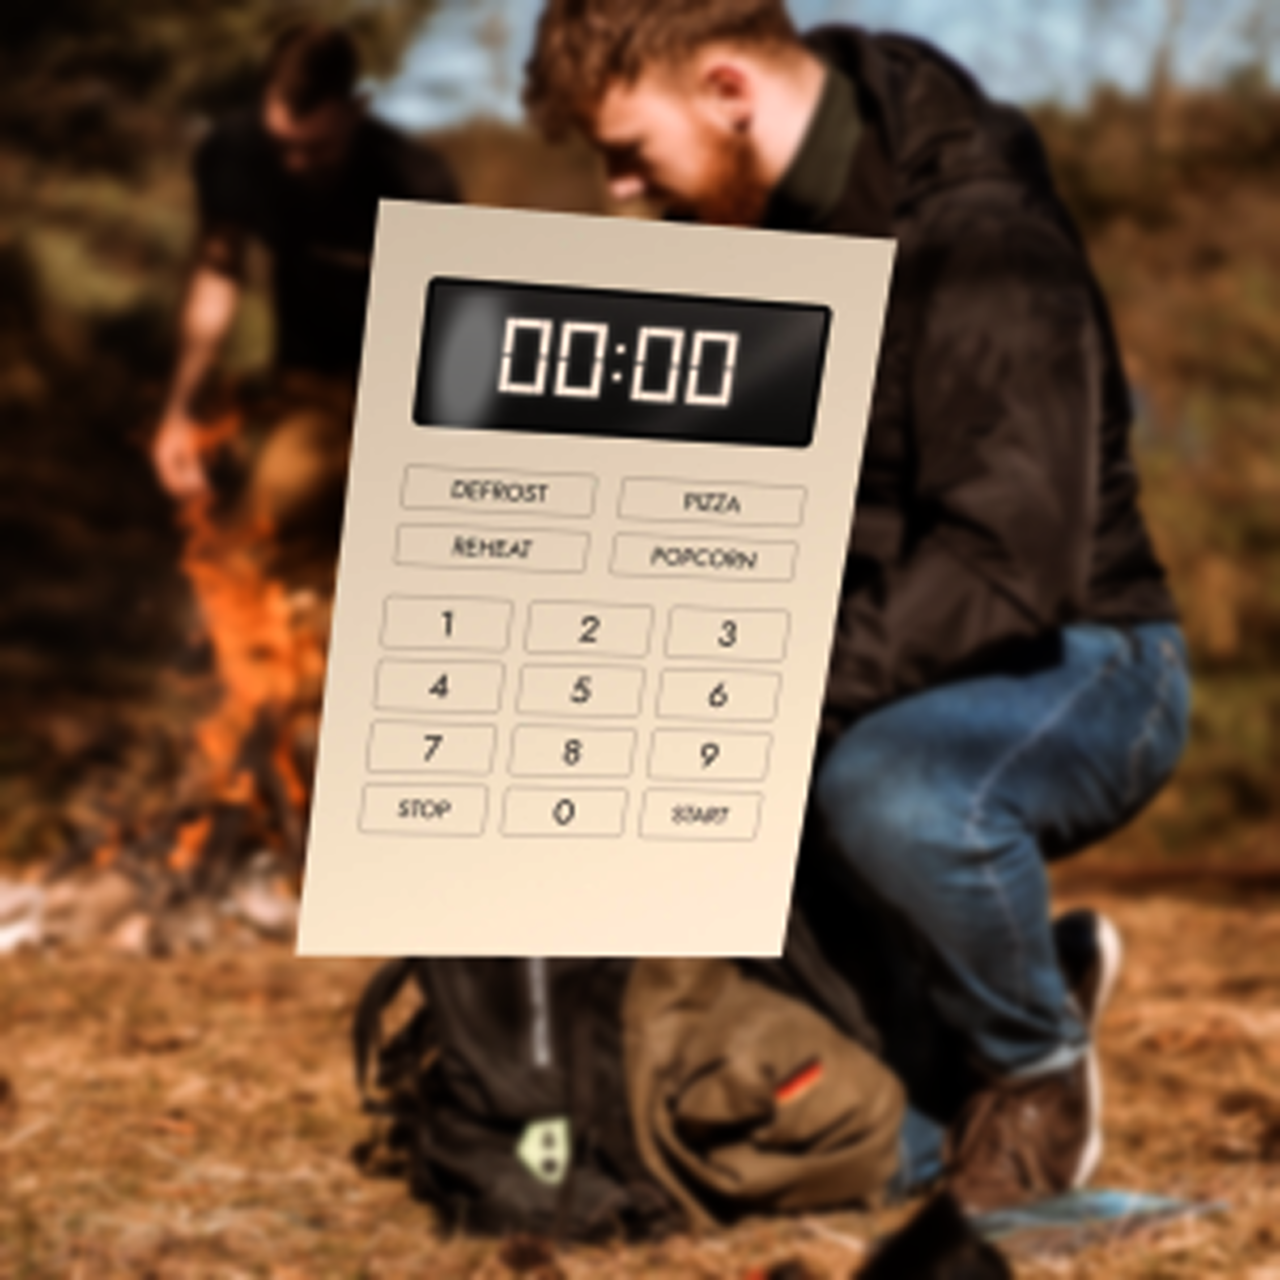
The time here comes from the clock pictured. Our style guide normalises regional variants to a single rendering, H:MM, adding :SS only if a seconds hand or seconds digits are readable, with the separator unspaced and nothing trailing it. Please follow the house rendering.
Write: 0:00
